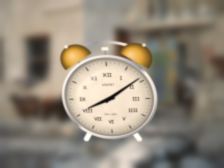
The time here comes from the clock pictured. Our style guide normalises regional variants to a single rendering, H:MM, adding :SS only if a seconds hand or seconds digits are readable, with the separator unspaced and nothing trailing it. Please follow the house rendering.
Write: 8:09
